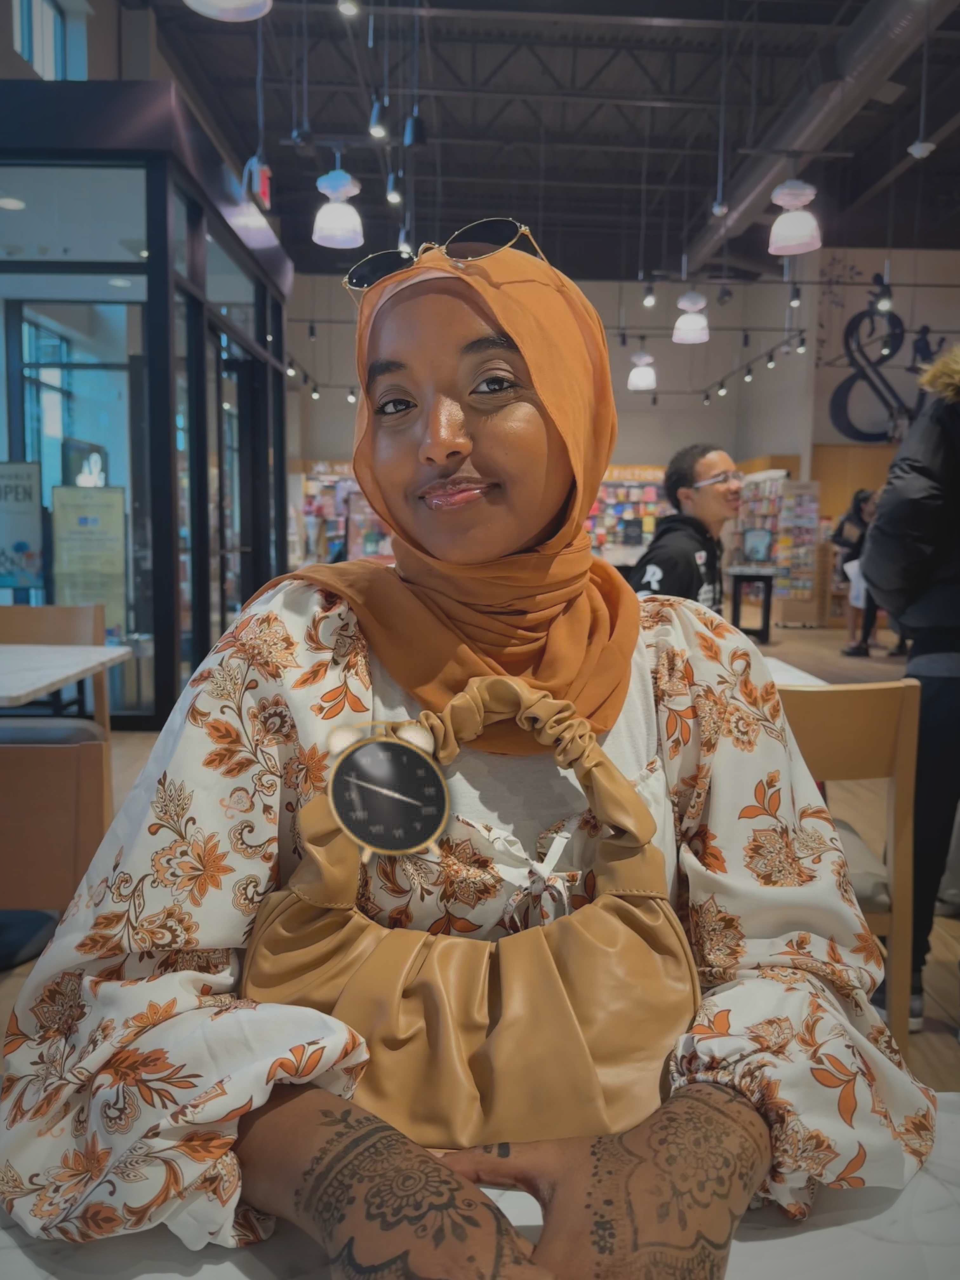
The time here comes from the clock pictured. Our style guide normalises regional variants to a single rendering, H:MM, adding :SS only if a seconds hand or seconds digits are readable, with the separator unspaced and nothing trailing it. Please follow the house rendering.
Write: 3:49
